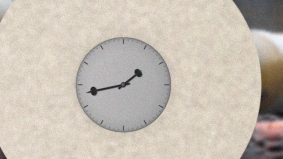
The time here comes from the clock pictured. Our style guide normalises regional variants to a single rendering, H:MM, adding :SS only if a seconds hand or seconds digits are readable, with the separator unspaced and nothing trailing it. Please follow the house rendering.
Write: 1:43
